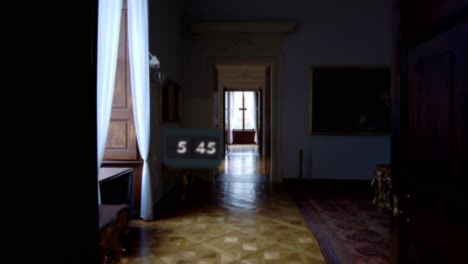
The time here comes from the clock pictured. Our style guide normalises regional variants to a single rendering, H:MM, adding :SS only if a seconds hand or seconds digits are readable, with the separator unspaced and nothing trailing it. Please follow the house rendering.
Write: 5:45
